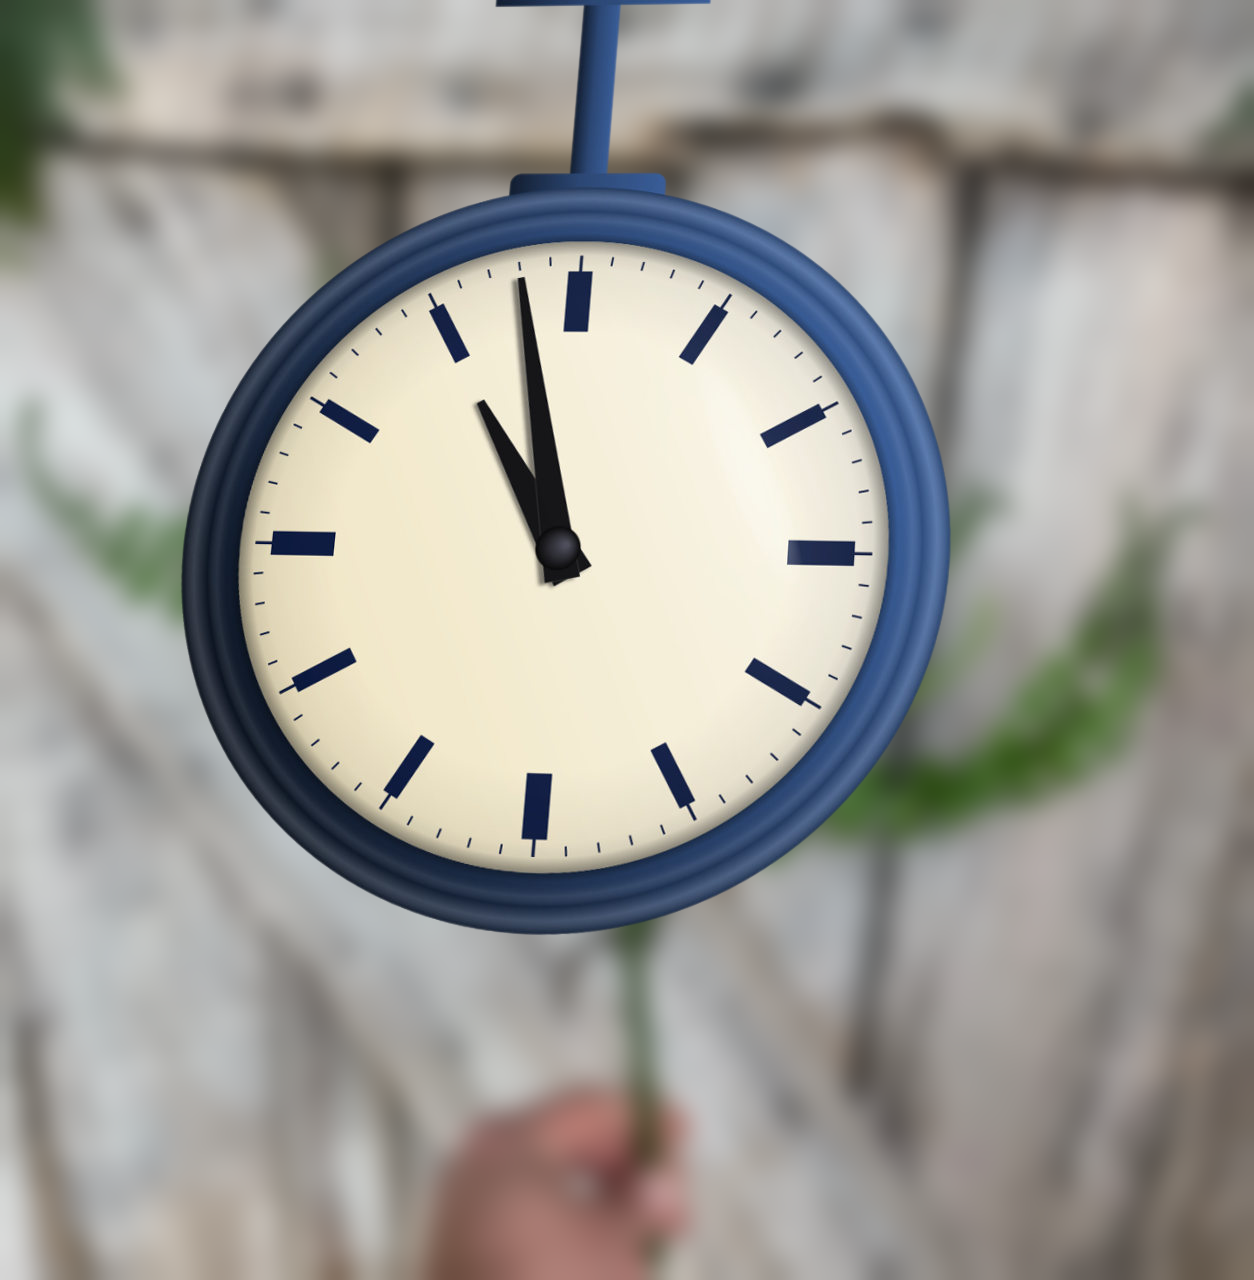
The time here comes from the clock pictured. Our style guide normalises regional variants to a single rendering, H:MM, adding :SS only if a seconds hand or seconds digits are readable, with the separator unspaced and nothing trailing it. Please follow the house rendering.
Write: 10:58
